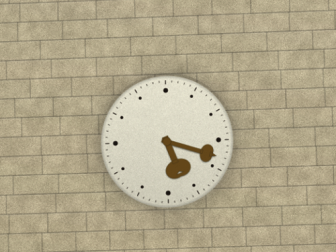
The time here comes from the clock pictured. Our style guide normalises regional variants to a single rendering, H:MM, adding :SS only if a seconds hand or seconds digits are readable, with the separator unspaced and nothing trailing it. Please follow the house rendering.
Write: 5:18
